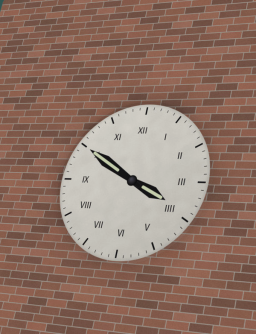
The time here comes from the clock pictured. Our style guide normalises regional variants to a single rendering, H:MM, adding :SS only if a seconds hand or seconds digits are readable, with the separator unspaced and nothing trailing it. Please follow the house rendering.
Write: 3:50
